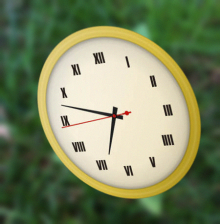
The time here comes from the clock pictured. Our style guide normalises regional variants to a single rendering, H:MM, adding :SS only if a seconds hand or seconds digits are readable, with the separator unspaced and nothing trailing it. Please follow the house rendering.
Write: 6:47:44
